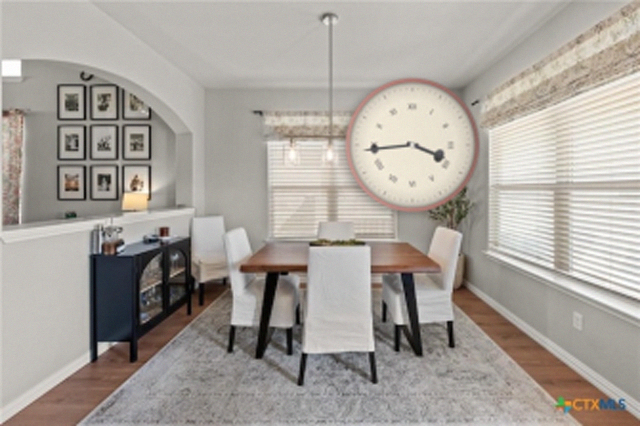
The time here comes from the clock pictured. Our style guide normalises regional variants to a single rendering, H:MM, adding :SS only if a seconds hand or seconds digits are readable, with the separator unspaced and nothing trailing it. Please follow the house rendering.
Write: 3:44
